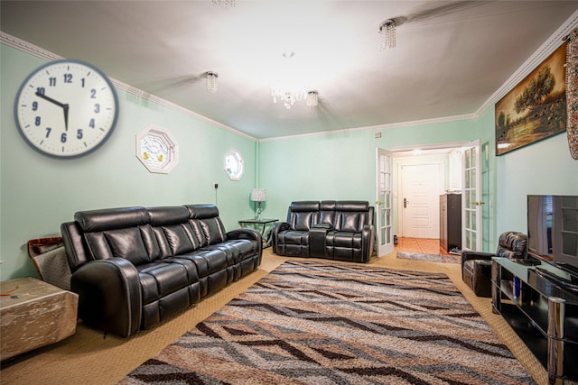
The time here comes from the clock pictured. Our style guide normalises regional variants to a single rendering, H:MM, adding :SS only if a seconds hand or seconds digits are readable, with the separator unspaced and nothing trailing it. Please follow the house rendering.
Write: 5:49
